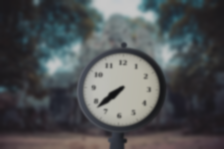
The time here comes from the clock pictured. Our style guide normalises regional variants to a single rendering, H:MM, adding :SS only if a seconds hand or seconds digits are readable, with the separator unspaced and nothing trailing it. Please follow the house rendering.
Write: 7:38
